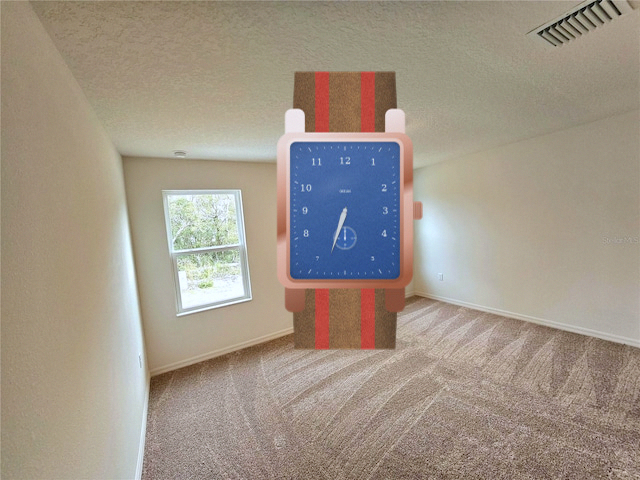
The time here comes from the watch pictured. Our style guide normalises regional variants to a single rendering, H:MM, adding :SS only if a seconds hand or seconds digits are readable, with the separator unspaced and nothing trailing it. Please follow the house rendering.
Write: 6:33
